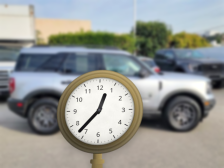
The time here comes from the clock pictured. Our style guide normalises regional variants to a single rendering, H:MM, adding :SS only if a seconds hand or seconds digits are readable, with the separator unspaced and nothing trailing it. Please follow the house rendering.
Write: 12:37
